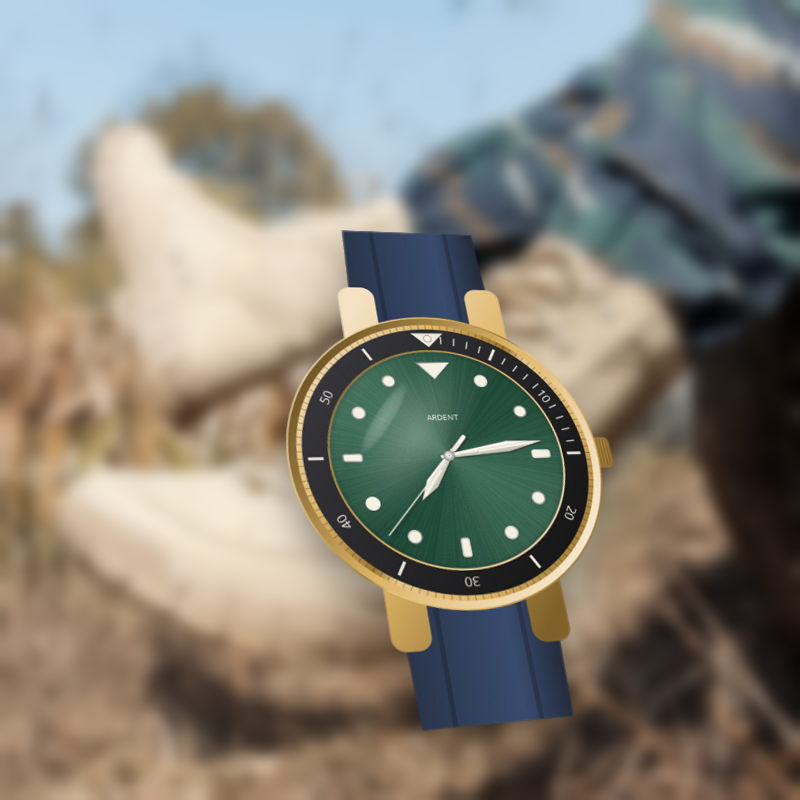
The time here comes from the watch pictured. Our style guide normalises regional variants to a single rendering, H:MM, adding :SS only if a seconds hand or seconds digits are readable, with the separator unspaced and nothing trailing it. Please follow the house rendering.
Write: 7:13:37
